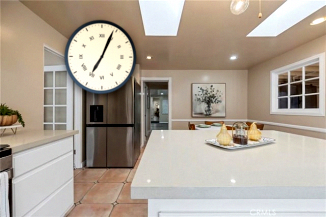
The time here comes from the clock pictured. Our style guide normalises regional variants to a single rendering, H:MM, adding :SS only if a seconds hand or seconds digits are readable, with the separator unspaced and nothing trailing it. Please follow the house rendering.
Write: 7:04
